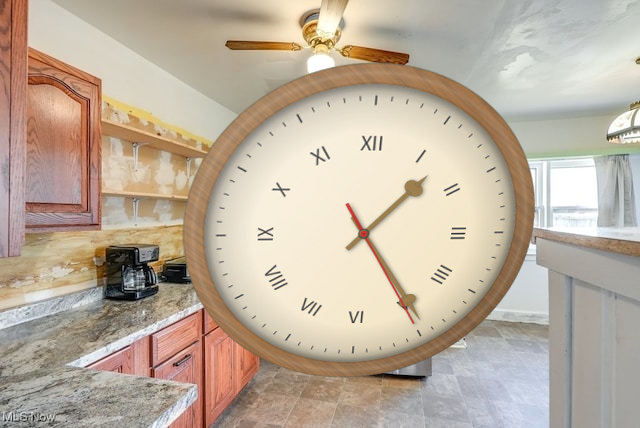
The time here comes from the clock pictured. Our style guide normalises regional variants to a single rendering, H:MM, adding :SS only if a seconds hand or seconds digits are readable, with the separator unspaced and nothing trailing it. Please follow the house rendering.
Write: 1:24:25
